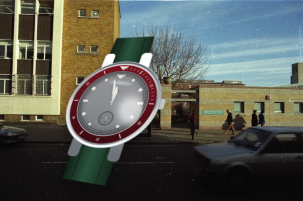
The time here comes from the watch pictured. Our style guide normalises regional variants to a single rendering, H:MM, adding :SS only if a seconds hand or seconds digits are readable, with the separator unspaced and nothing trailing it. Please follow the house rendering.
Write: 11:58
